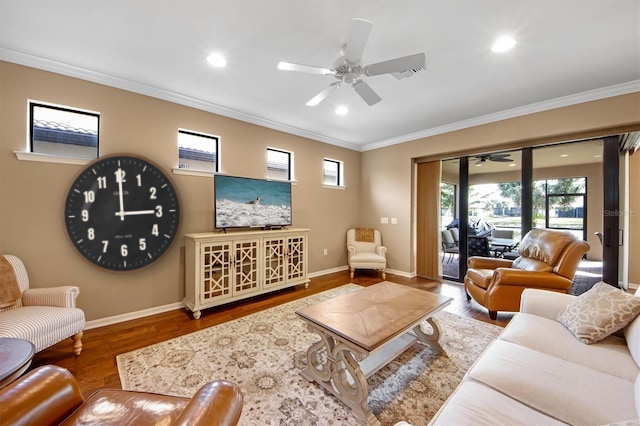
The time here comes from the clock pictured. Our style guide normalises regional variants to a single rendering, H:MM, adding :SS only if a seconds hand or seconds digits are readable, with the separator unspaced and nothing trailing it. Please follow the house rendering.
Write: 3:00
